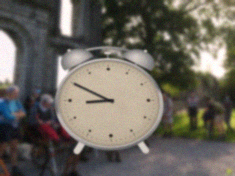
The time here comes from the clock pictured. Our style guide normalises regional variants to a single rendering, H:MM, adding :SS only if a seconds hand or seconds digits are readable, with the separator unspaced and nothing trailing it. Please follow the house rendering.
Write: 8:50
